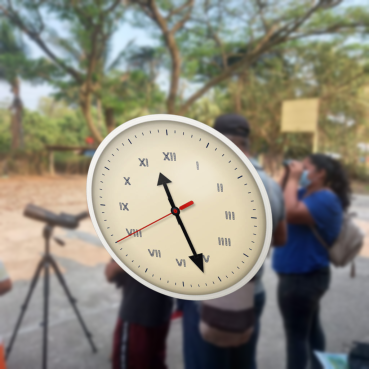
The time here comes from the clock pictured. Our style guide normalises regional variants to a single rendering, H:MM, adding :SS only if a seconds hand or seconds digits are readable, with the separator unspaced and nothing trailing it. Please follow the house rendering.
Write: 11:26:40
